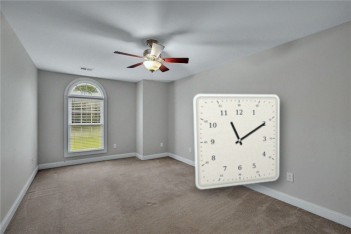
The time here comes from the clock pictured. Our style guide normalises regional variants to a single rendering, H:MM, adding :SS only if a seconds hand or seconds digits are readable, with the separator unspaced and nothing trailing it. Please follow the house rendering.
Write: 11:10
